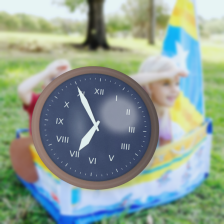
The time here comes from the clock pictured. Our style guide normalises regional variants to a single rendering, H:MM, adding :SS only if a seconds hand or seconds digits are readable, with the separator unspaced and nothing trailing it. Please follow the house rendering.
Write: 6:55
